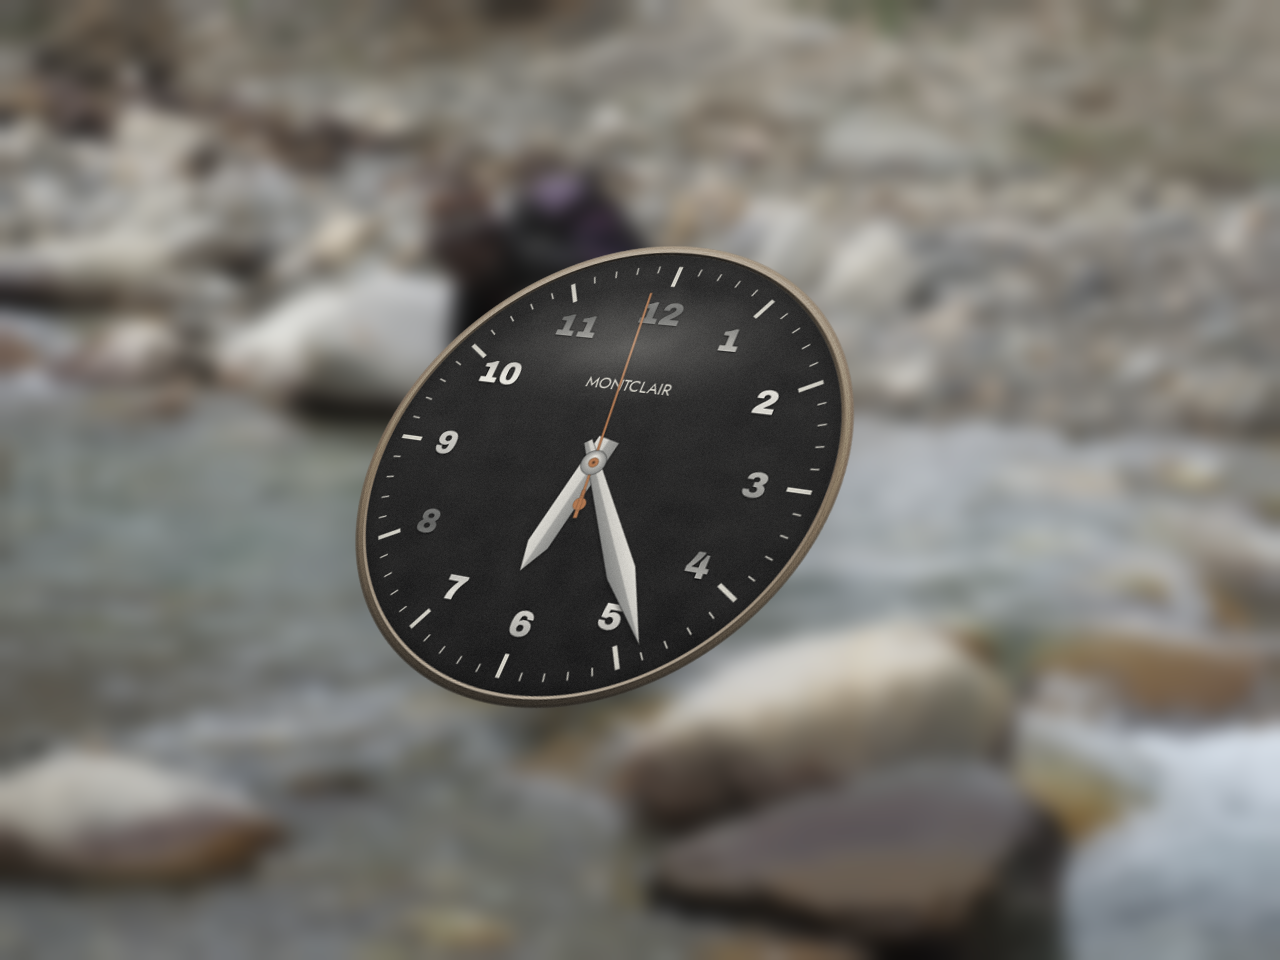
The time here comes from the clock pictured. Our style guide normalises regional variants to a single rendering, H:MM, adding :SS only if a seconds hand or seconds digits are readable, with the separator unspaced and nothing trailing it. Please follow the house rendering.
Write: 6:23:59
